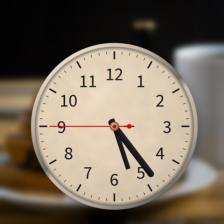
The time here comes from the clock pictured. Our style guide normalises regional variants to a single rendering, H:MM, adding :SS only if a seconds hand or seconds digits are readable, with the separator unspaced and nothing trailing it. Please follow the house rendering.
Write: 5:23:45
